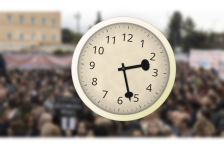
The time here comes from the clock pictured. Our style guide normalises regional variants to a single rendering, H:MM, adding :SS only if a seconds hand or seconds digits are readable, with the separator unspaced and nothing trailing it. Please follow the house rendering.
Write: 2:27
